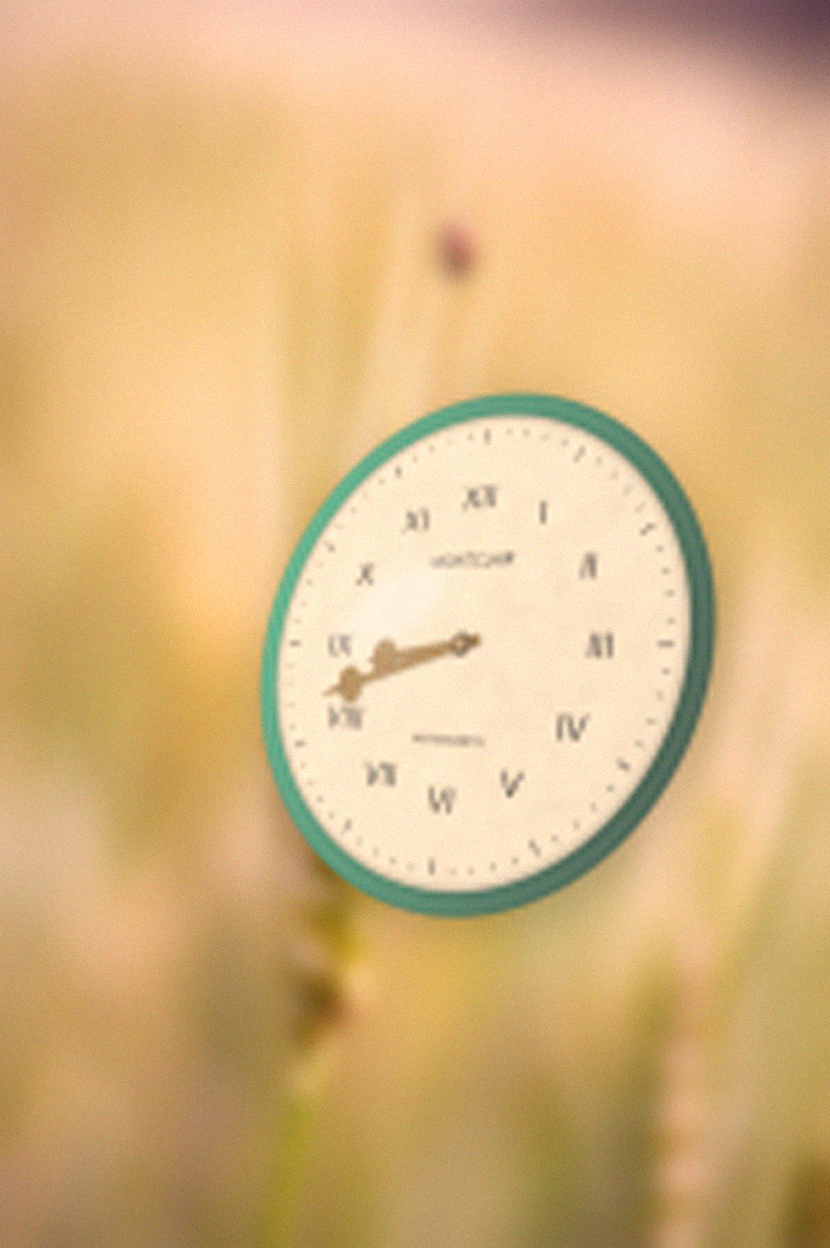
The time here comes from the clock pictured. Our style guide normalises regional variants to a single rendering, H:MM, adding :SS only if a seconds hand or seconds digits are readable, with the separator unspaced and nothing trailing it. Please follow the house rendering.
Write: 8:42
